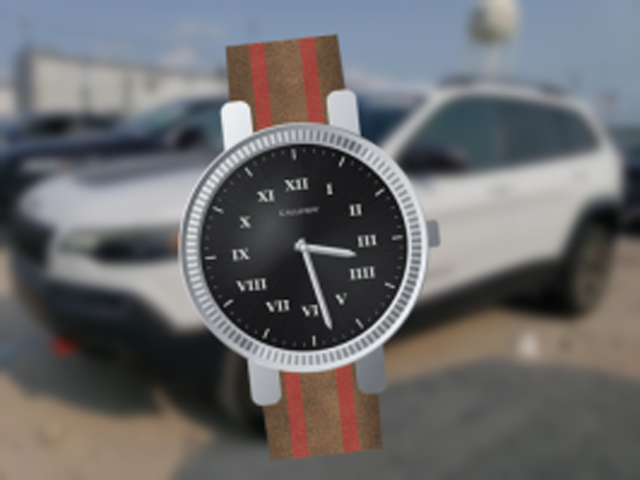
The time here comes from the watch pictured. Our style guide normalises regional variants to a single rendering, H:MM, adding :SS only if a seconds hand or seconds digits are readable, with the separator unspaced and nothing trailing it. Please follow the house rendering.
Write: 3:28
